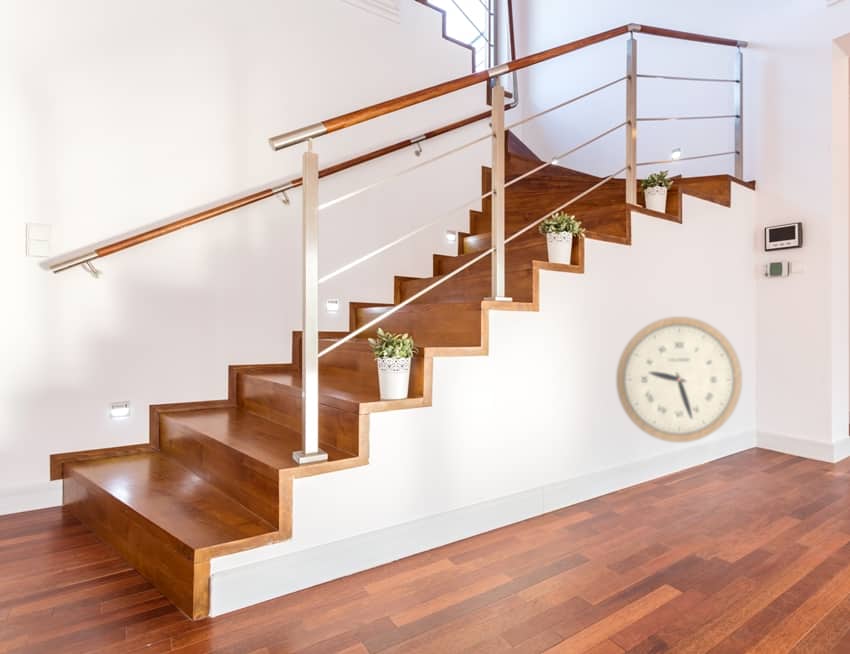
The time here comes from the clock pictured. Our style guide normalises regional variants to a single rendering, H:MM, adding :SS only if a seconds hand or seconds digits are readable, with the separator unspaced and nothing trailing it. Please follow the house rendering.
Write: 9:27
